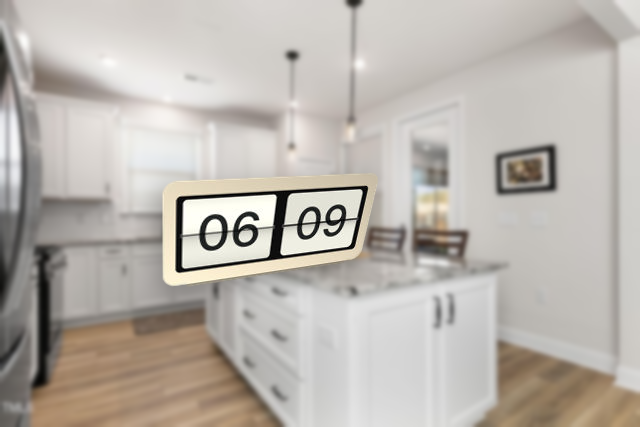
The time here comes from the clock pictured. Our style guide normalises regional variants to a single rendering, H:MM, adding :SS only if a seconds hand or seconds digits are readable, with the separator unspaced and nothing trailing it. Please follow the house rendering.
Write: 6:09
